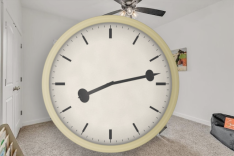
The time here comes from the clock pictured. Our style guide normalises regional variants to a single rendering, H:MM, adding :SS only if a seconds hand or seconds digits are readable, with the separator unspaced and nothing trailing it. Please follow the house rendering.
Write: 8:13
